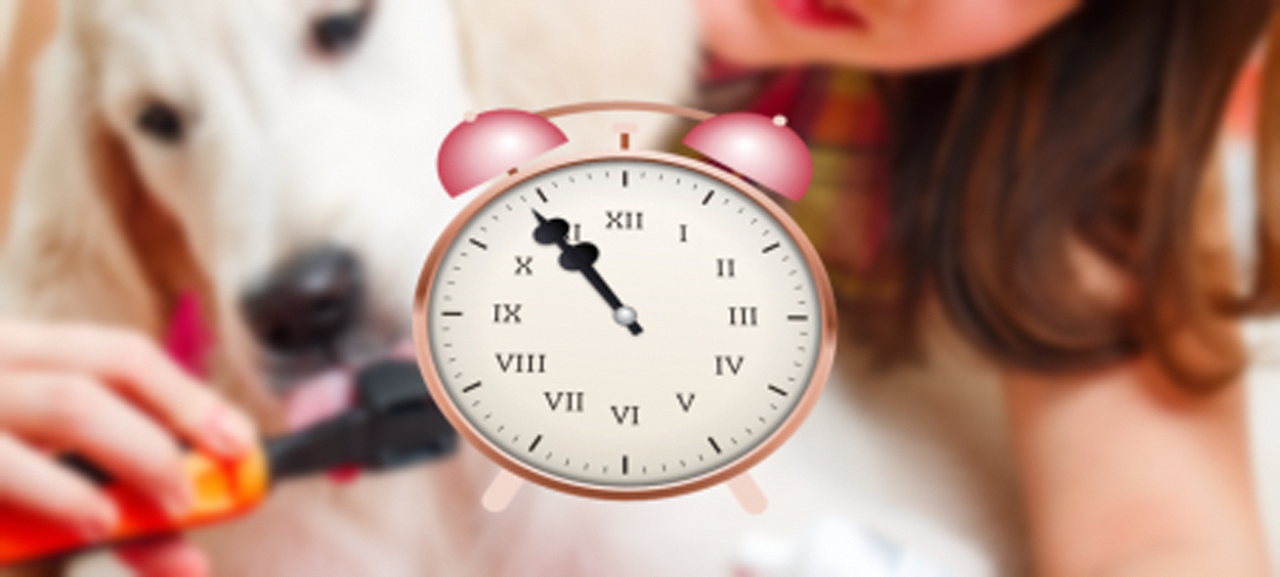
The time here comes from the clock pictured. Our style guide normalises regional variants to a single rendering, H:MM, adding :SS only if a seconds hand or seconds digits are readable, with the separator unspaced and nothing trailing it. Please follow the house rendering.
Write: 10:54
